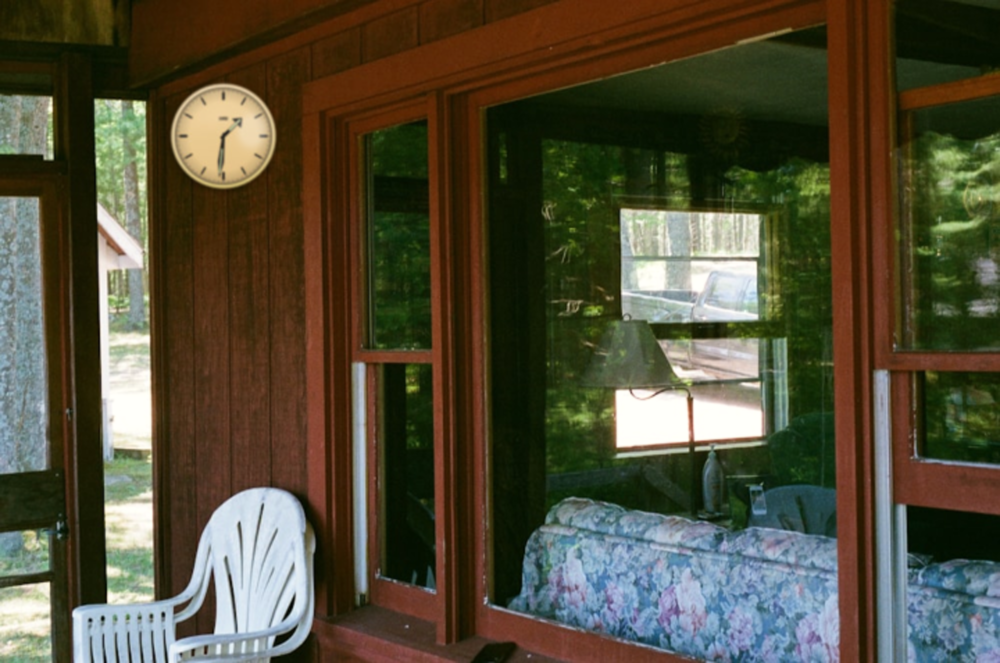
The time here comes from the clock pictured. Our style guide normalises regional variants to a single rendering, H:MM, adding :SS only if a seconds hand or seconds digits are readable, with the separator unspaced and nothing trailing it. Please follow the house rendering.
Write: 1:31
